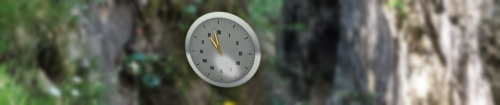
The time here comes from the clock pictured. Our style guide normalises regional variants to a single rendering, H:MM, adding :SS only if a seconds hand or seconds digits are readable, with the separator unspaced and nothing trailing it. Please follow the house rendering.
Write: 10:58
